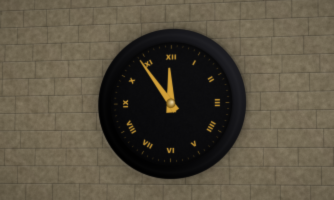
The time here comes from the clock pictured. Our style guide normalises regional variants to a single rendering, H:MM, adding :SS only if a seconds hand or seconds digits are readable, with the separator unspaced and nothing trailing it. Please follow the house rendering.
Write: 11:54
